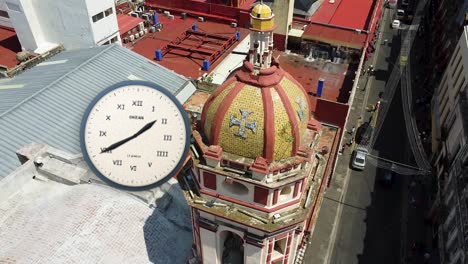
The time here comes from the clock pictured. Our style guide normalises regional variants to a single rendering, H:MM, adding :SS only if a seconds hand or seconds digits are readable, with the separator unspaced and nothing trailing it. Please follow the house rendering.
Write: 1:40
